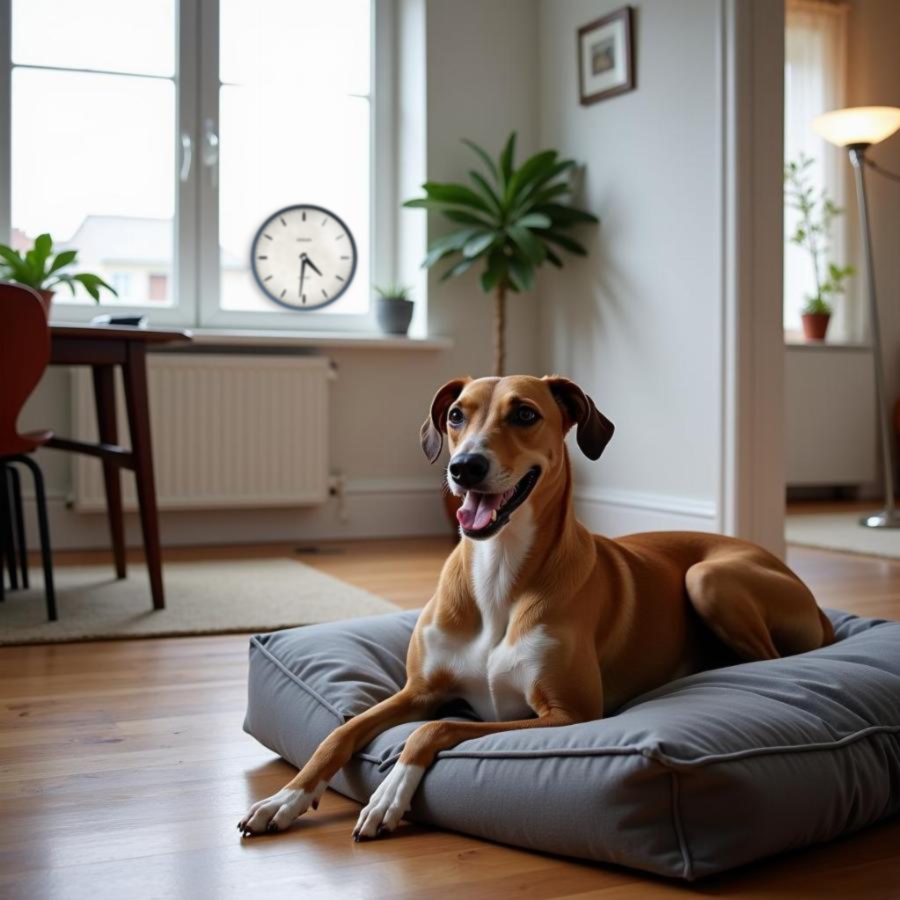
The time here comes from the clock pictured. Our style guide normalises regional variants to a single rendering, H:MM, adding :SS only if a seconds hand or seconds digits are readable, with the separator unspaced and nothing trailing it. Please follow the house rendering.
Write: 4:31
